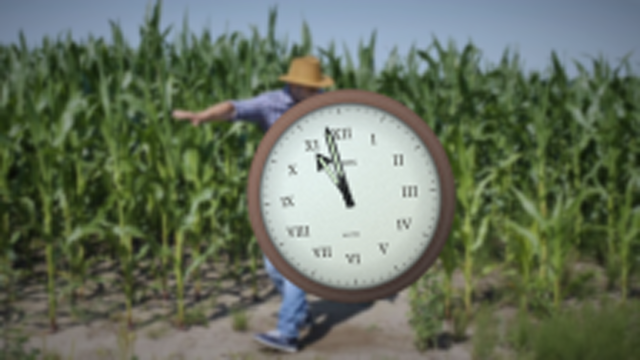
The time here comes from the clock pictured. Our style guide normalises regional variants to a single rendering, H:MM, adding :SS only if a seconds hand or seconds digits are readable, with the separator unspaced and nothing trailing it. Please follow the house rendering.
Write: 10:58
